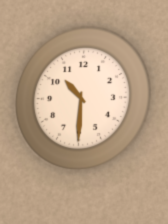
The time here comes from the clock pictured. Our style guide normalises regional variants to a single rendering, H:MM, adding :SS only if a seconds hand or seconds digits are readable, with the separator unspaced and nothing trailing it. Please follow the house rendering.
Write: 10:30
